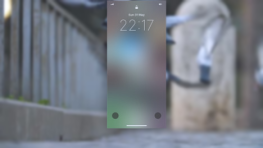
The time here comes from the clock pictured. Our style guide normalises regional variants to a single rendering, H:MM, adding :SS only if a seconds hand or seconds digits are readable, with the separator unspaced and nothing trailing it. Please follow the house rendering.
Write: 22:17
